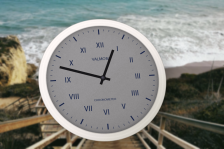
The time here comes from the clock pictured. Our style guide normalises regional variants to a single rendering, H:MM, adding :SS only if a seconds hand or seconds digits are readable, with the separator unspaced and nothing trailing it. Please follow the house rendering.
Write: 12:48
